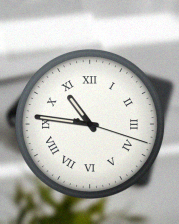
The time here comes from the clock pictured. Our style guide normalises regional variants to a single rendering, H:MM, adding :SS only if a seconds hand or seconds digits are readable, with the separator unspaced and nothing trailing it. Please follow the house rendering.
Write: 10:46:18
